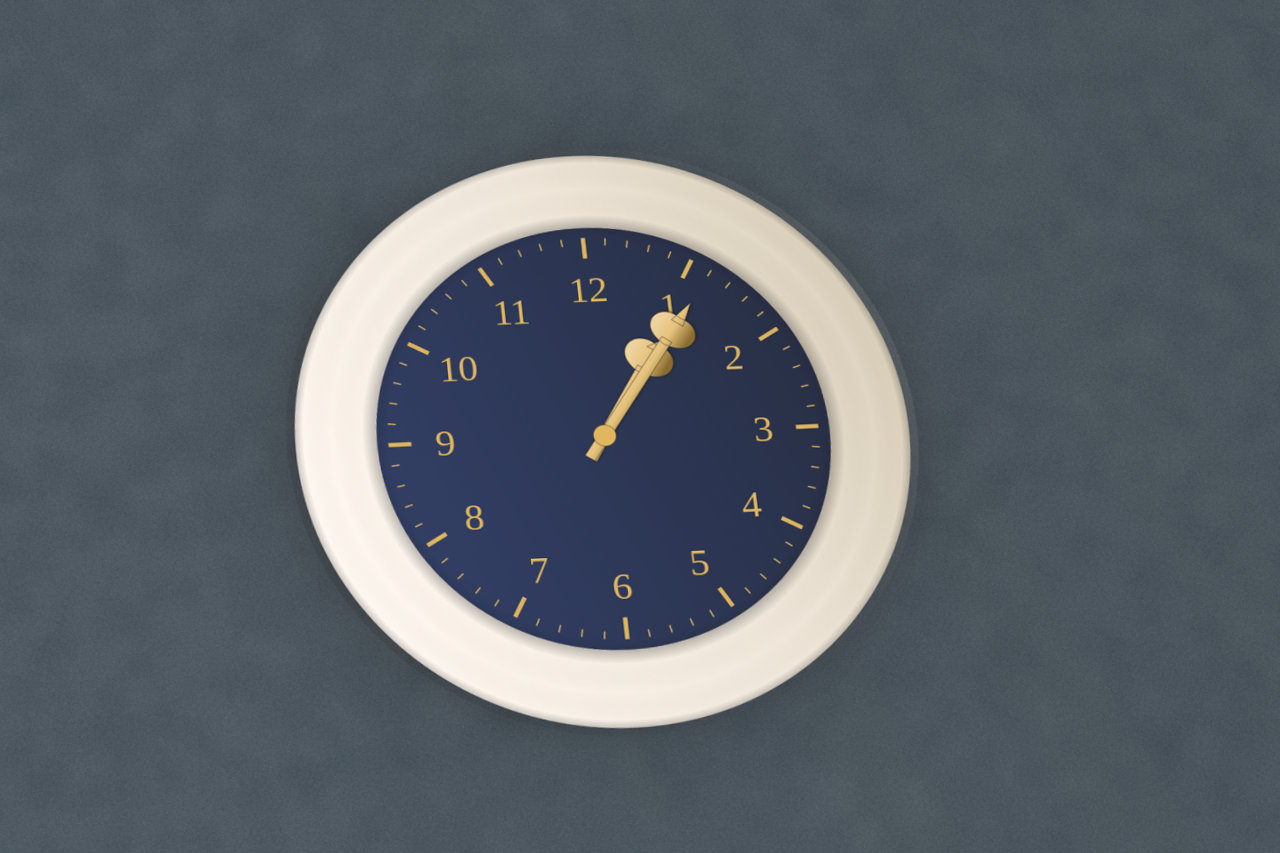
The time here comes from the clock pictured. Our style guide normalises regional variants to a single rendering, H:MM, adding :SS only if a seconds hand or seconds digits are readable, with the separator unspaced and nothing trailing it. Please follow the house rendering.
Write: 1:06
